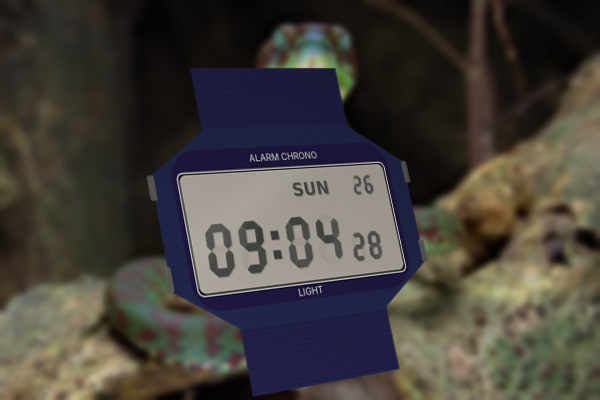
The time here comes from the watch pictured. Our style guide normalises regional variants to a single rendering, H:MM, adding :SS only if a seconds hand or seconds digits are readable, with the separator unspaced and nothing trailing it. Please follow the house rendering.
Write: 9:04:28
